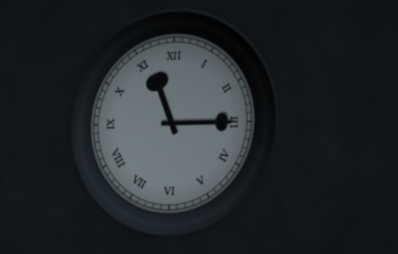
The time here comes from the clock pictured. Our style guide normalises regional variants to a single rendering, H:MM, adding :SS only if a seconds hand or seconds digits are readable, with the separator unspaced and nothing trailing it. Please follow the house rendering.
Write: 11:15
